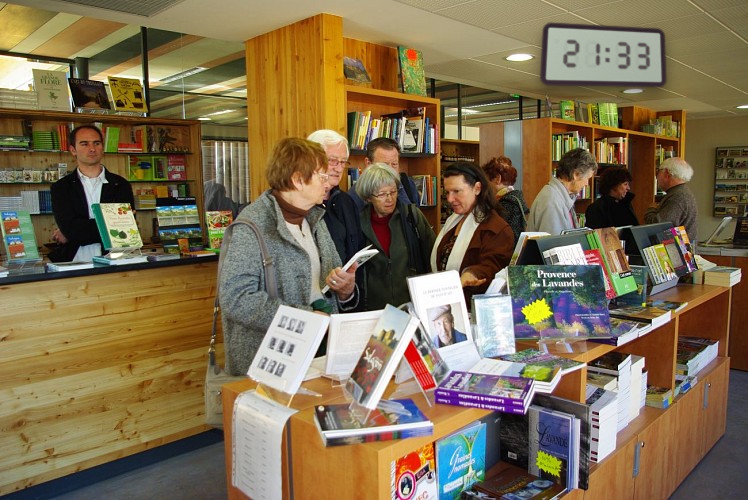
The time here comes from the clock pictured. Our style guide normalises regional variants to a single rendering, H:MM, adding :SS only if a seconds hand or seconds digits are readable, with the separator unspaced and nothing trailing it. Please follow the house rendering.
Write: 21:33
